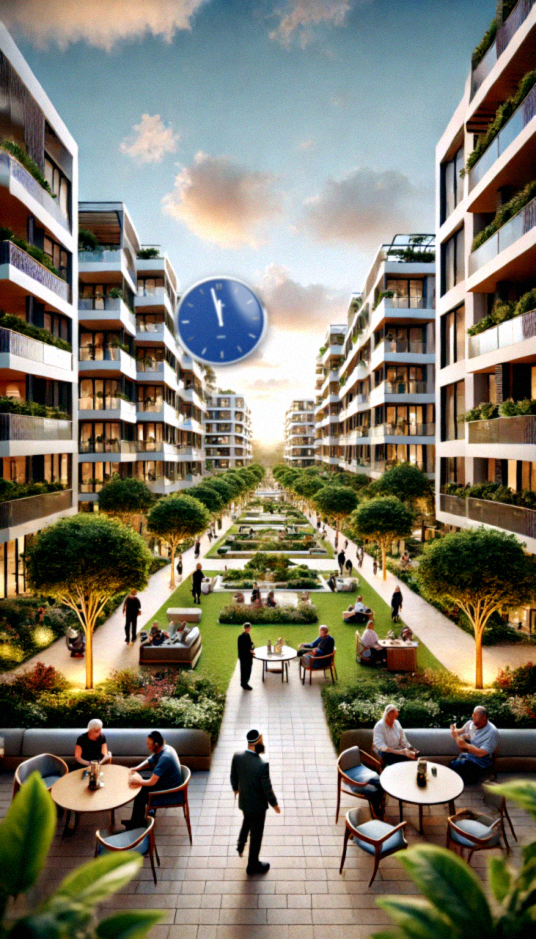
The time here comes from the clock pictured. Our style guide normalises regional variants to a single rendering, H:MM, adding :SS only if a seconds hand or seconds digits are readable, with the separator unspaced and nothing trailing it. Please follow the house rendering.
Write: 11:58
